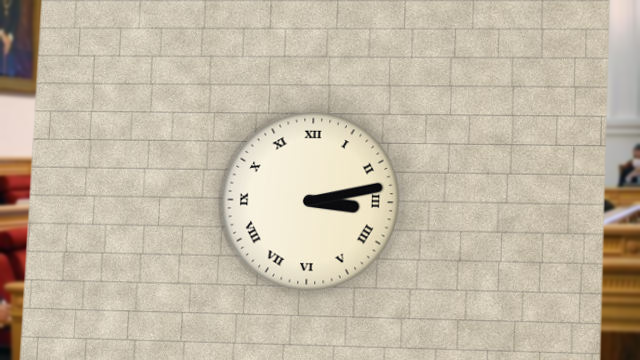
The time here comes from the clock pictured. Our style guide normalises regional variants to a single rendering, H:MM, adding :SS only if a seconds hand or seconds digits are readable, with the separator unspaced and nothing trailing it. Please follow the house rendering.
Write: 3:13
